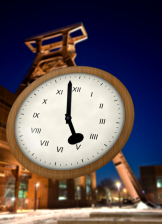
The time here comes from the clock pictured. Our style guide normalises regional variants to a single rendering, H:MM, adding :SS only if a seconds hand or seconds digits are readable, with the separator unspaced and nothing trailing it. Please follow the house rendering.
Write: 4:58
